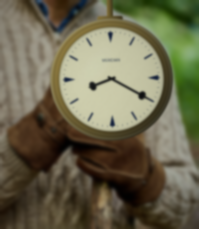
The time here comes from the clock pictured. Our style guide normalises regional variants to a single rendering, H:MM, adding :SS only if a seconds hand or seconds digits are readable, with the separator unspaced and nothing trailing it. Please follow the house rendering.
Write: 8:20
